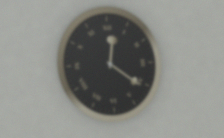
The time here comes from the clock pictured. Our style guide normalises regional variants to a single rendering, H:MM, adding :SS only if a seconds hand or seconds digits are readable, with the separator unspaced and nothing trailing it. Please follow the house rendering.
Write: 12:21
